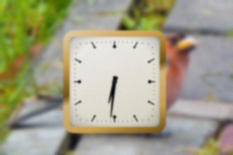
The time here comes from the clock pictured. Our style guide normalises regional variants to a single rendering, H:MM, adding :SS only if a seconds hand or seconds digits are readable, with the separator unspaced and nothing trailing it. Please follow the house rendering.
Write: 6:31
